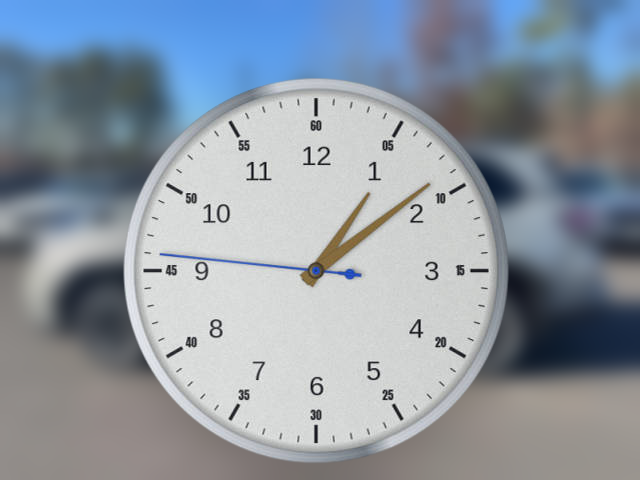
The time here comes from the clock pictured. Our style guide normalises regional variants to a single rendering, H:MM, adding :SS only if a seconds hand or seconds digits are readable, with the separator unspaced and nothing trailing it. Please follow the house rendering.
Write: 1:08:46
